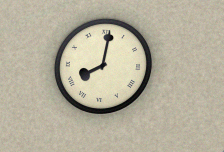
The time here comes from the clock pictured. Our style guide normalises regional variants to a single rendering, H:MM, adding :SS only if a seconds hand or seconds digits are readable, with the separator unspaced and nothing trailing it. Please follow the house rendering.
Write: 8:01
